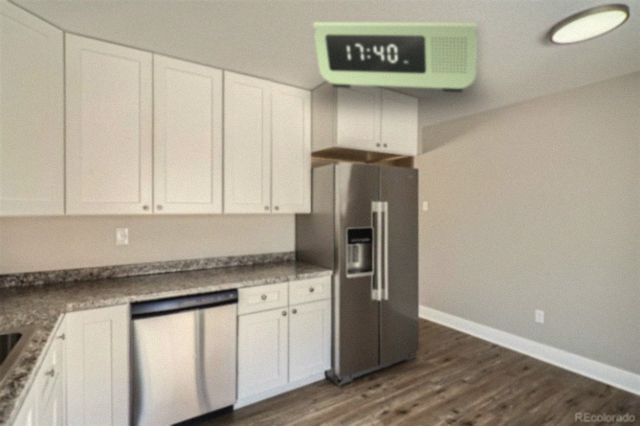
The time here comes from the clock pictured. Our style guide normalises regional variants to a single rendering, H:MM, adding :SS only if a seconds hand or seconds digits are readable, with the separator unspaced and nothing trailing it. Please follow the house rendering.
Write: 17:40
